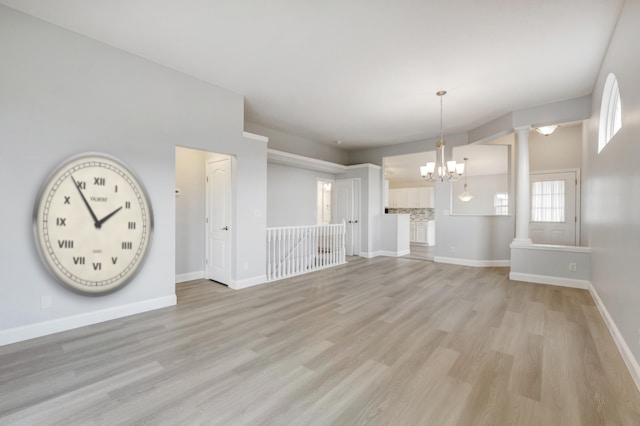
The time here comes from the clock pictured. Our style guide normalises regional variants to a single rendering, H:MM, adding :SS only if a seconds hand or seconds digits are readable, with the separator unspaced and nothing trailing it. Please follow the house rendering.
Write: 1:54
